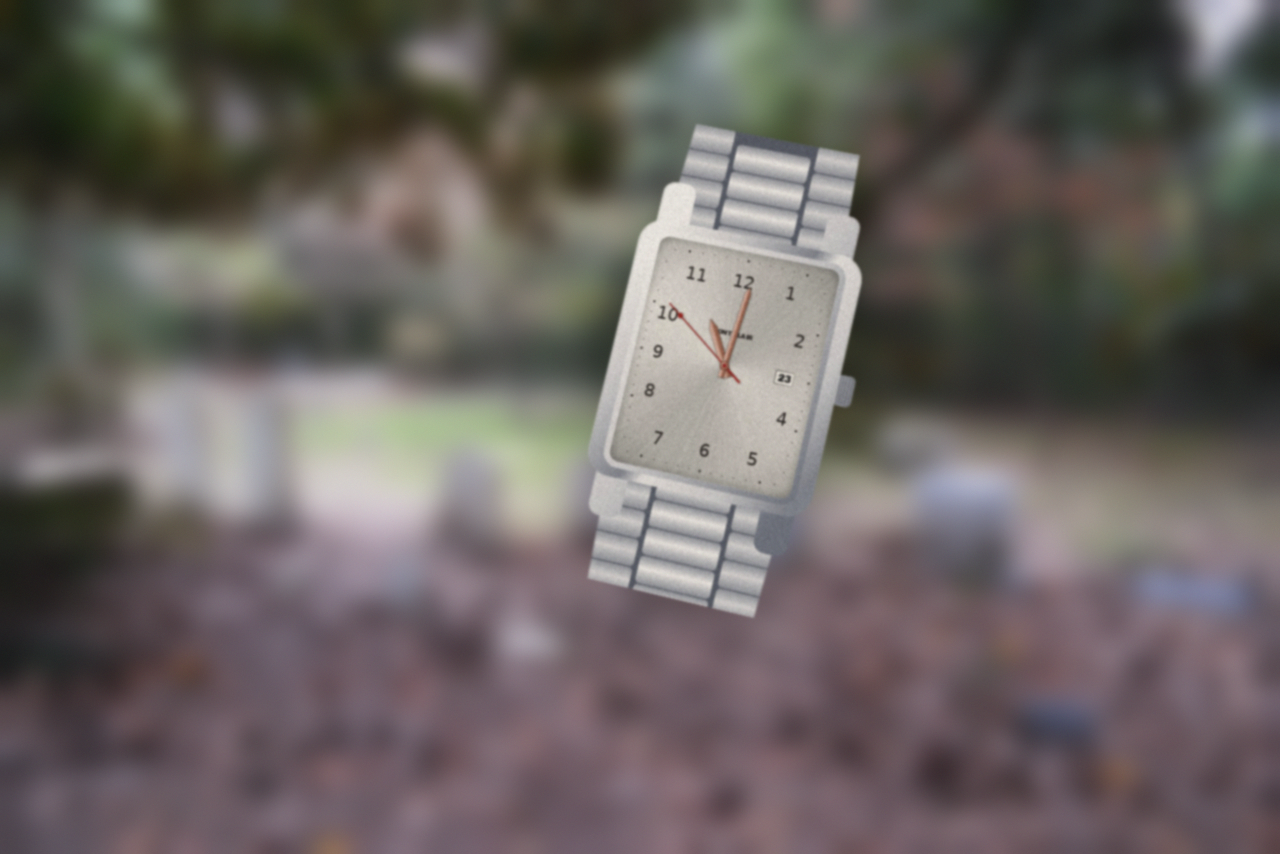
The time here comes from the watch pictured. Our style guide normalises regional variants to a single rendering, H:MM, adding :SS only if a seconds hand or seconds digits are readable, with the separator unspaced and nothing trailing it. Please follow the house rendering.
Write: 11:00:51
